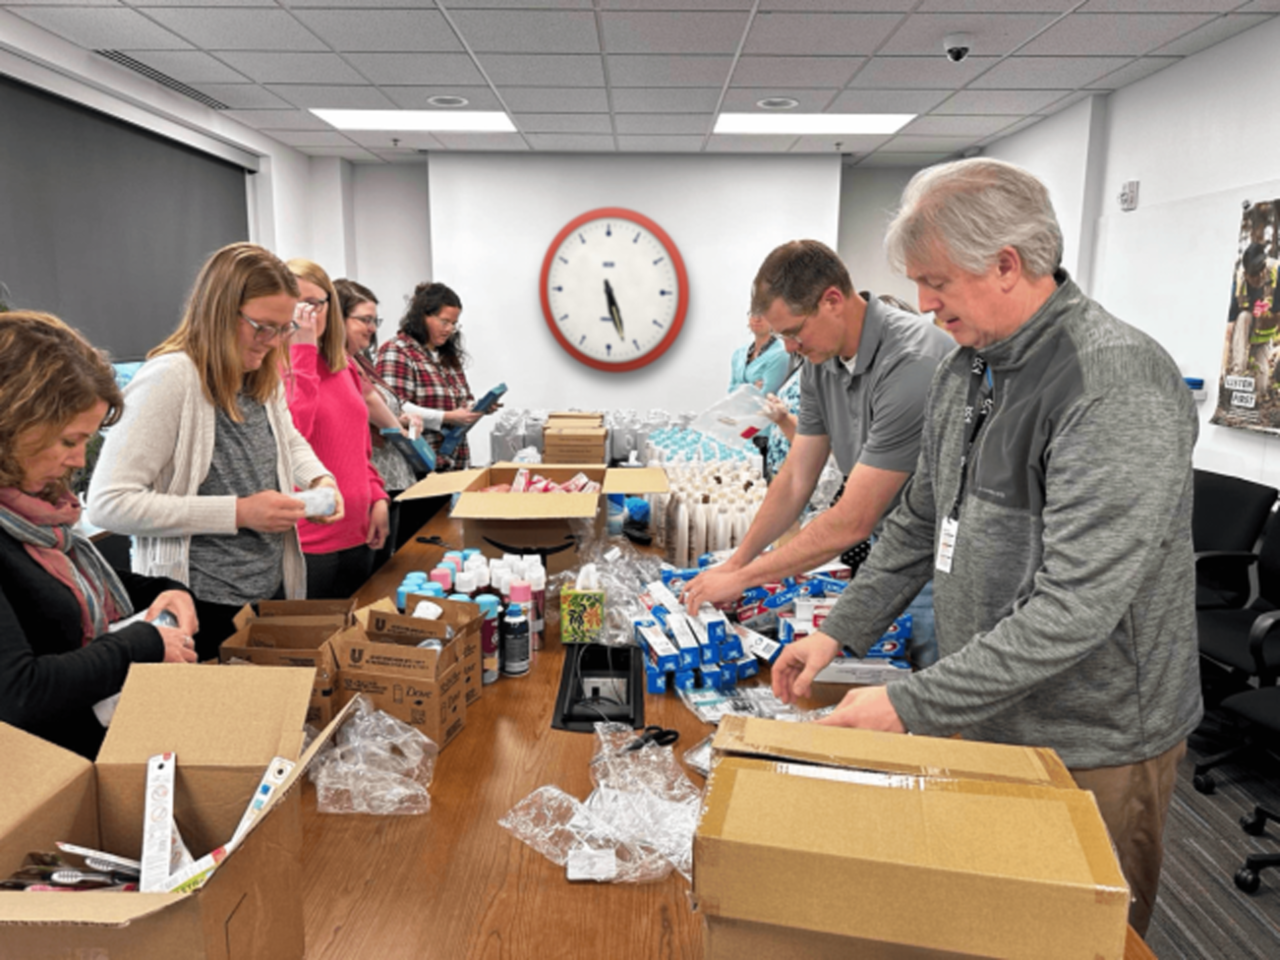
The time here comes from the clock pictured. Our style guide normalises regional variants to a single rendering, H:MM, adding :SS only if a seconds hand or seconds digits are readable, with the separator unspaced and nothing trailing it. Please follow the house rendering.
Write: 5:27
